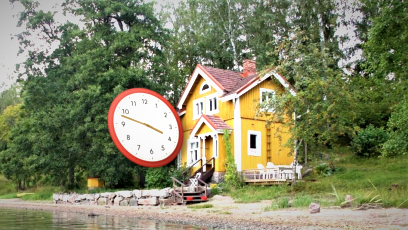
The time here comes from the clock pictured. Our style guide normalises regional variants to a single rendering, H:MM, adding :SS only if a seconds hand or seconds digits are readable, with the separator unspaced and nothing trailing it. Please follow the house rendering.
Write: 3:48
